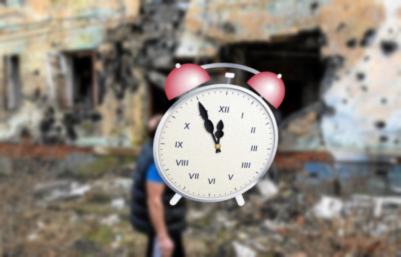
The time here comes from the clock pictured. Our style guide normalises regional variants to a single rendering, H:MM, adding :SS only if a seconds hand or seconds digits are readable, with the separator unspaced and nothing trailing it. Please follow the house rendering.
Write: 11:55
